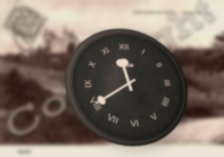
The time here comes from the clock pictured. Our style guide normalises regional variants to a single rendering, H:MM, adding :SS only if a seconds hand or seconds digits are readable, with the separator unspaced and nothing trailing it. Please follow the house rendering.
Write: 11:40
